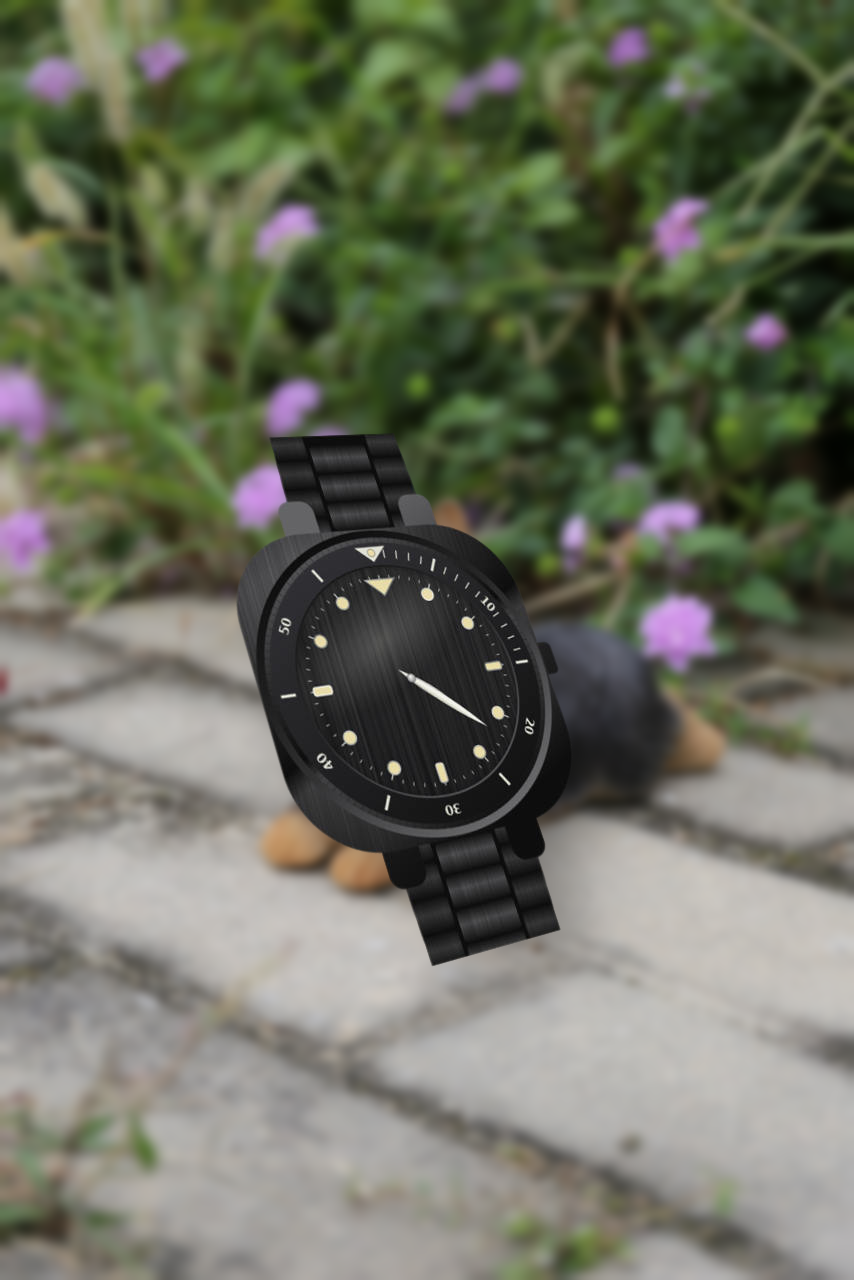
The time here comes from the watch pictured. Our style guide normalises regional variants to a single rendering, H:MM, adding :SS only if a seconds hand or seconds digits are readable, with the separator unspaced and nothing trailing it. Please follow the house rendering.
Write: 4:22
